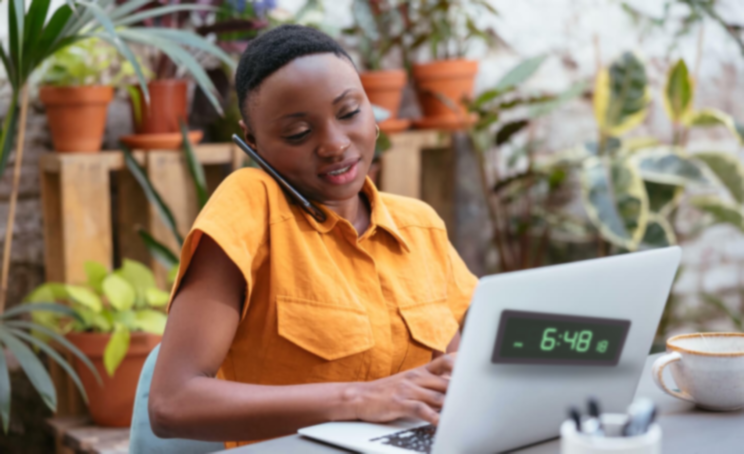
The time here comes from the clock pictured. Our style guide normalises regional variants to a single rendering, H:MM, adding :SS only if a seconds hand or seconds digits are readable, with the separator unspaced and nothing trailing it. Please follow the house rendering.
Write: 6:48
